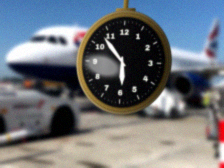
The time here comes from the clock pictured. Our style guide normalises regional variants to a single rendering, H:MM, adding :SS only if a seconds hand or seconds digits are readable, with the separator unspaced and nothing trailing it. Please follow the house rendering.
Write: 5:53
